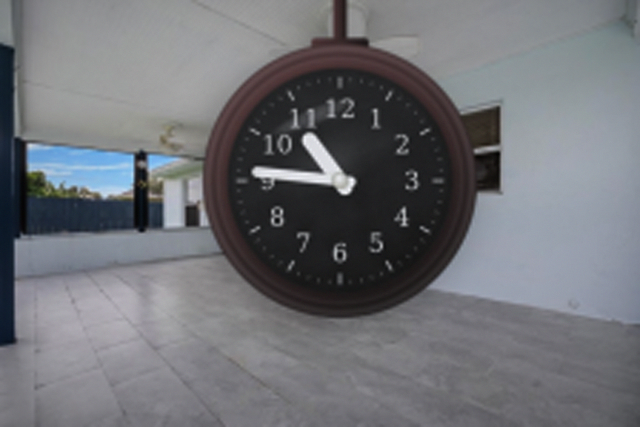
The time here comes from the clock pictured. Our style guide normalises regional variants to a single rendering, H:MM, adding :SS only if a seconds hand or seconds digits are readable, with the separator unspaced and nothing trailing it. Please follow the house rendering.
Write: 10:46
